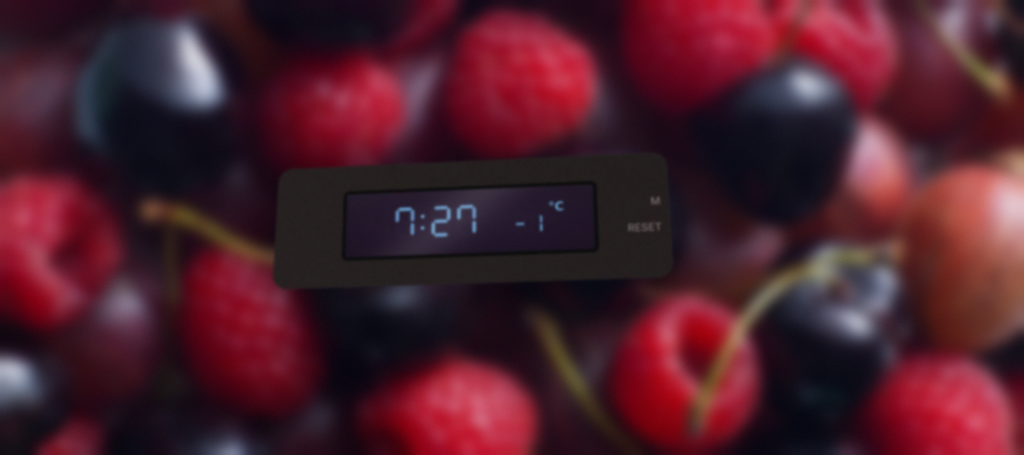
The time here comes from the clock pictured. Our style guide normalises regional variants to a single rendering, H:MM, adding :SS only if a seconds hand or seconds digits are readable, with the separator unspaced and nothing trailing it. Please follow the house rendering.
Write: 7:27
